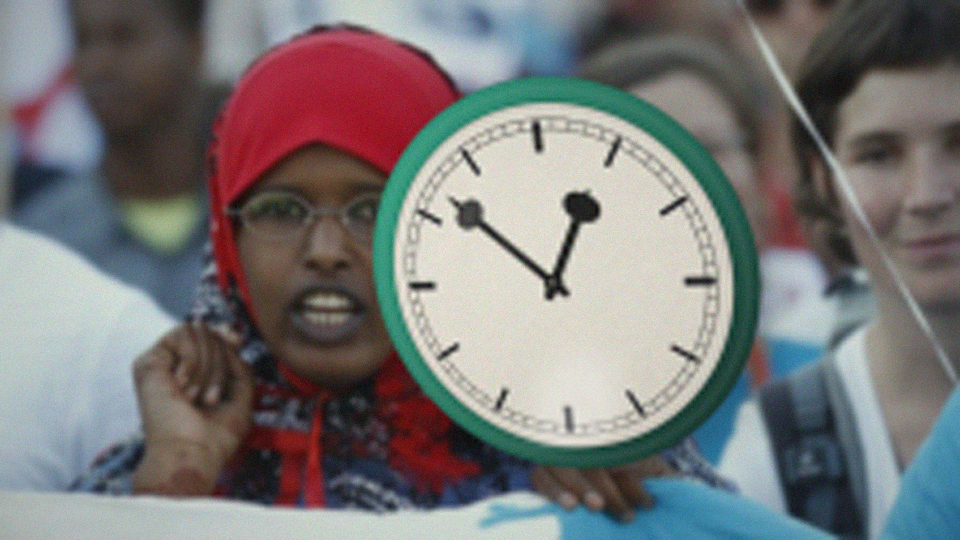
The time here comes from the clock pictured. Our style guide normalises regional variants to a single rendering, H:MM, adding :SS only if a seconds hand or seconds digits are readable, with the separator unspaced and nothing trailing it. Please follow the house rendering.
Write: 12:52
